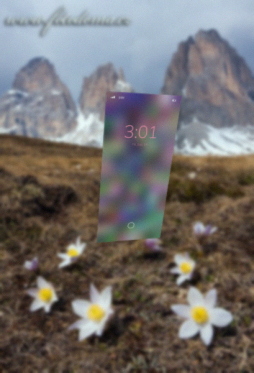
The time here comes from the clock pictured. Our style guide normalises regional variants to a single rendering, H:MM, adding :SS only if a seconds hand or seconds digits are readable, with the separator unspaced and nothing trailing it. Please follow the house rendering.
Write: 3:01
